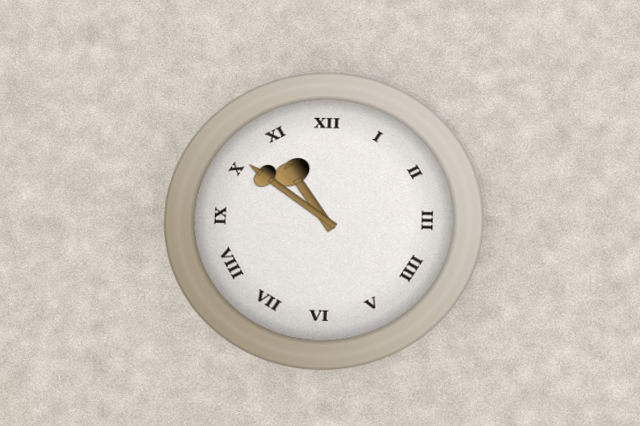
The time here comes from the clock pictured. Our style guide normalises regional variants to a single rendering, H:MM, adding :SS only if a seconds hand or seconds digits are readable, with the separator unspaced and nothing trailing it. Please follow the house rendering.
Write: 10:51
